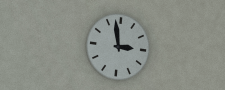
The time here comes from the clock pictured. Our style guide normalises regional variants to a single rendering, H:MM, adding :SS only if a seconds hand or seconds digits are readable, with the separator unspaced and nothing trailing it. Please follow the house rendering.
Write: 2:58
